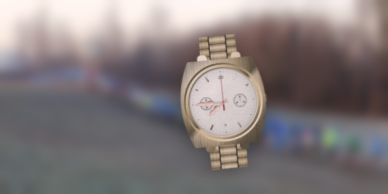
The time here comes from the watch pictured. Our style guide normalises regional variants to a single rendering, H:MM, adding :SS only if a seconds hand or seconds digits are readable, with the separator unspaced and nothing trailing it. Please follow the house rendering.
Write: 7:45
